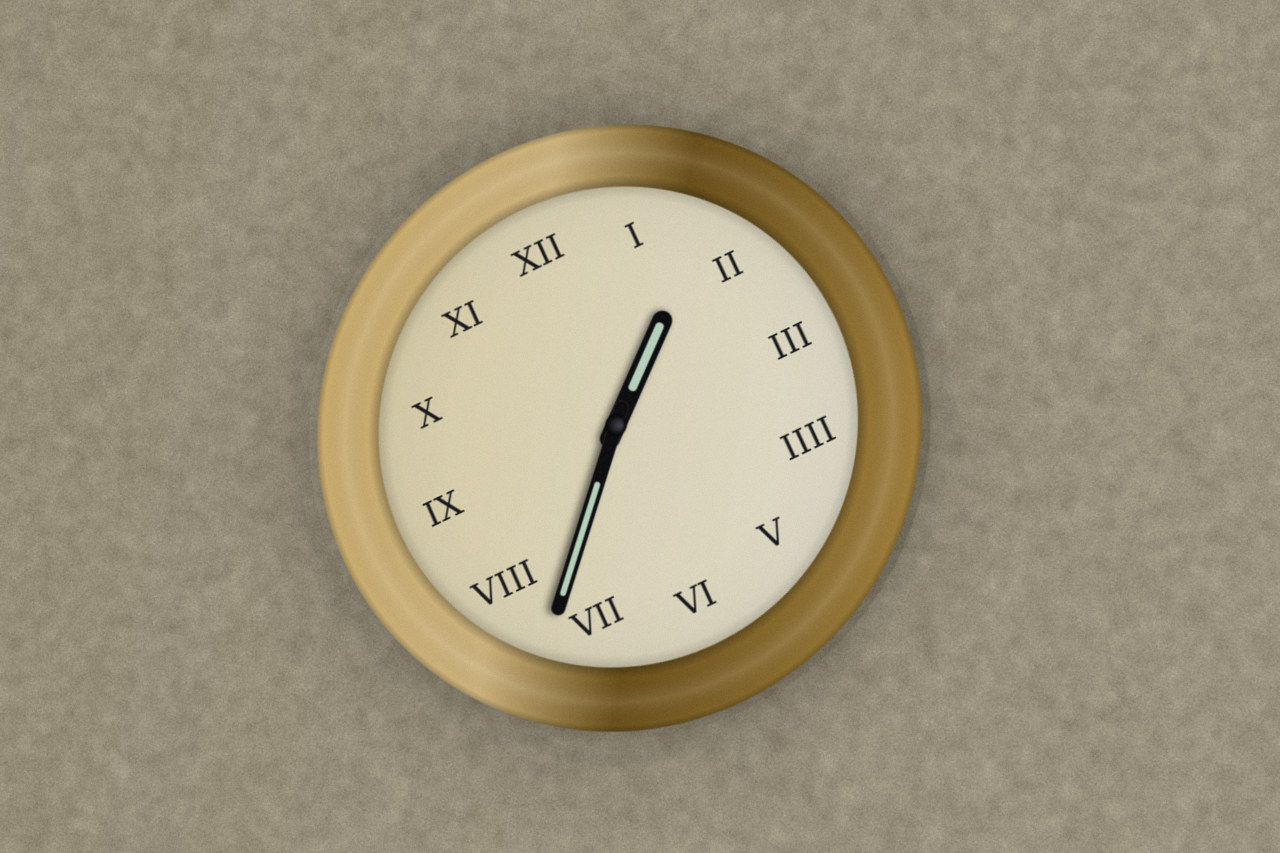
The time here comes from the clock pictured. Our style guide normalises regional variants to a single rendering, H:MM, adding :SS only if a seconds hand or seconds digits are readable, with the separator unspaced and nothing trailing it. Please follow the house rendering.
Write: 1:37
